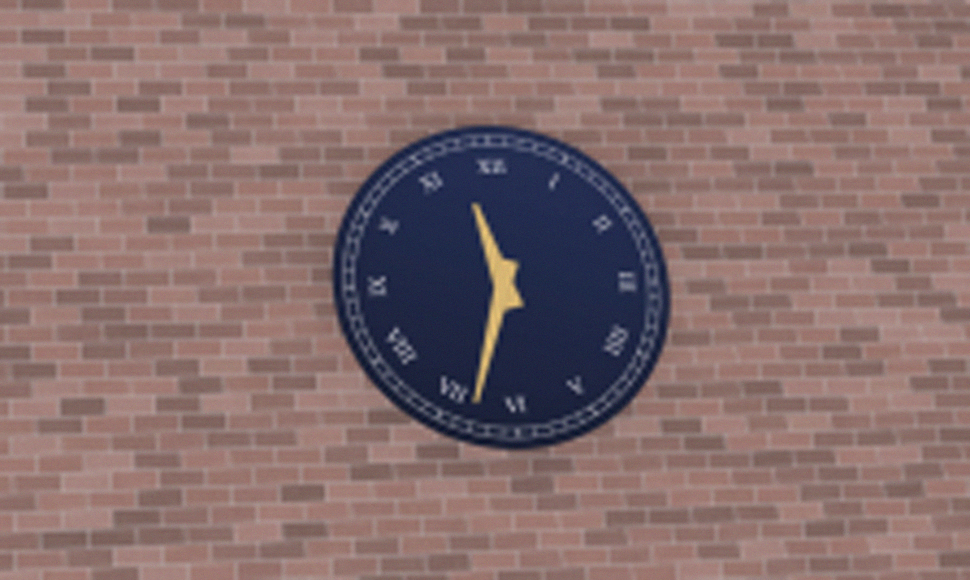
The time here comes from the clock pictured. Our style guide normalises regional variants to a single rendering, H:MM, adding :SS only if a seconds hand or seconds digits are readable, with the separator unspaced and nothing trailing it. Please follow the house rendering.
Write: 11:33
